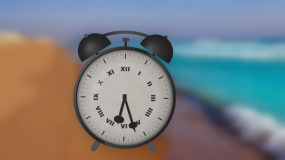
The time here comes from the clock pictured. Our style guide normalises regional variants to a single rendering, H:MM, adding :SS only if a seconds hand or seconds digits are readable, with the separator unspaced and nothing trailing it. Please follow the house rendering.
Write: 6:27
